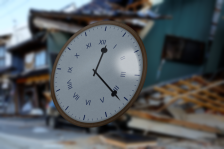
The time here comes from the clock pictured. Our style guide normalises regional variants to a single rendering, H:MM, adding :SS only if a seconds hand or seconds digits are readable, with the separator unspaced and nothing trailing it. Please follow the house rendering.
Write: 12:21
